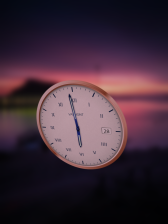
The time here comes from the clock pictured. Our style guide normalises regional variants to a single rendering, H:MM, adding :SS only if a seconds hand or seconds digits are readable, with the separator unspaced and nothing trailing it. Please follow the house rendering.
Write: 5:59
